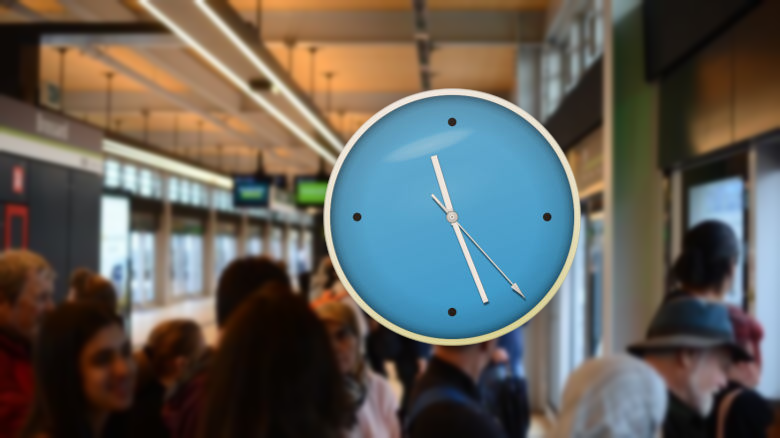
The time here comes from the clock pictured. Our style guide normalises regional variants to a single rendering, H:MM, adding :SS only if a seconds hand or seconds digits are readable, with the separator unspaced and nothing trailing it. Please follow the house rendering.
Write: 11:26:23
